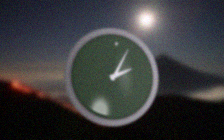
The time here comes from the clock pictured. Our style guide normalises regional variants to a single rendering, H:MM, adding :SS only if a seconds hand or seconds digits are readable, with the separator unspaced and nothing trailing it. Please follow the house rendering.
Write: 2:04
